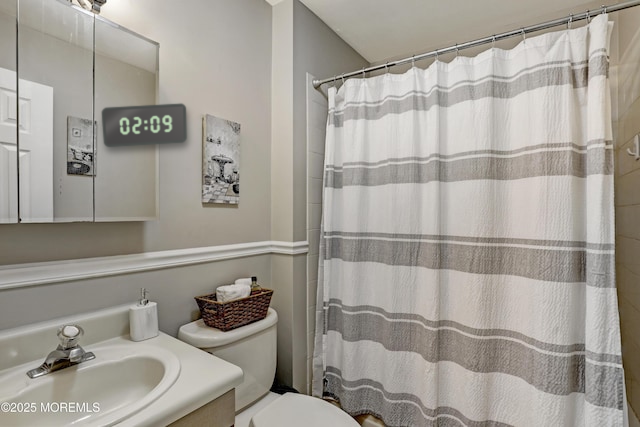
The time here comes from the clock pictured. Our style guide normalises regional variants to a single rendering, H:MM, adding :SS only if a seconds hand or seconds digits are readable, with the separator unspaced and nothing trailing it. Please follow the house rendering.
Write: 2:09
